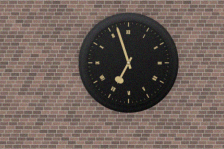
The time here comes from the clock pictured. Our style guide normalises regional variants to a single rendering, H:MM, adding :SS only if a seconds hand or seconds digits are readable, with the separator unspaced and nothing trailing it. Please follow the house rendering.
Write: 6:57
